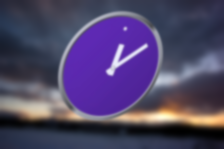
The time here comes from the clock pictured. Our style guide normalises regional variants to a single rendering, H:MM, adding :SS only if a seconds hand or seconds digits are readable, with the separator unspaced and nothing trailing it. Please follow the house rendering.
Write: 12:08
